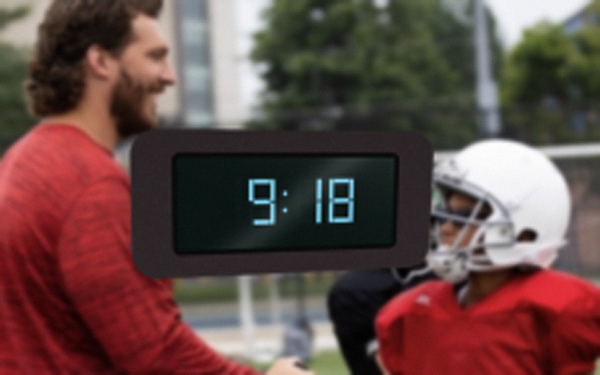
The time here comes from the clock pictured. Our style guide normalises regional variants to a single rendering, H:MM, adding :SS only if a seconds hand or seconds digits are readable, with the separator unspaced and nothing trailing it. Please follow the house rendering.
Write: 9:18
